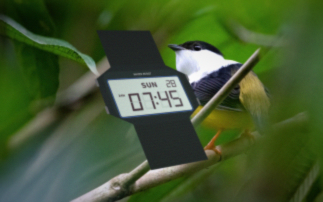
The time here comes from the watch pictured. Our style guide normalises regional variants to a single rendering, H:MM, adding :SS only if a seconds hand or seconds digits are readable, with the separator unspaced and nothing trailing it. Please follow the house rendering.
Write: 7:45
